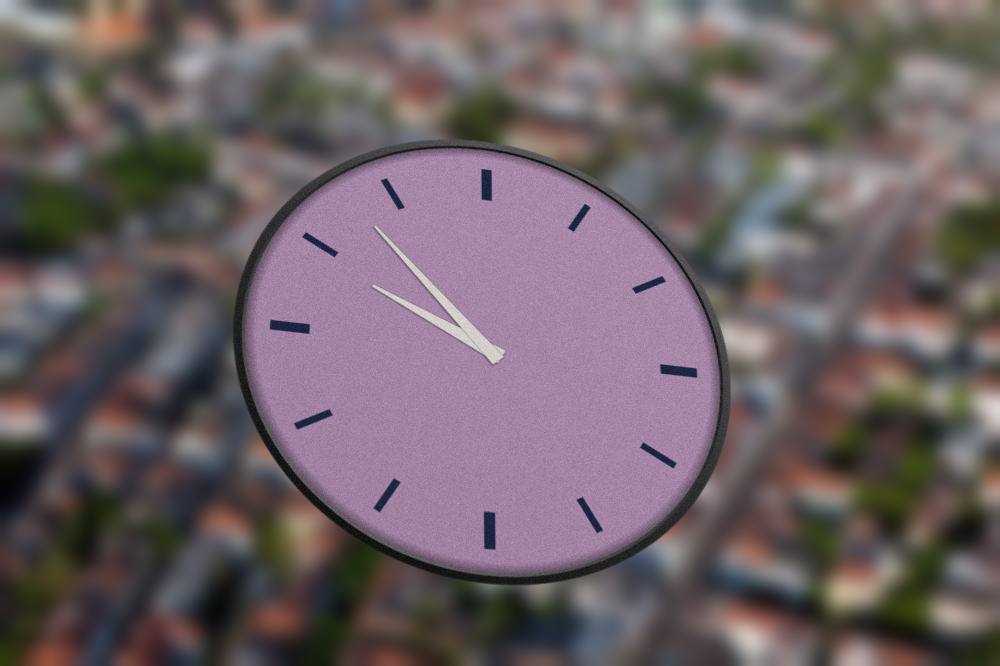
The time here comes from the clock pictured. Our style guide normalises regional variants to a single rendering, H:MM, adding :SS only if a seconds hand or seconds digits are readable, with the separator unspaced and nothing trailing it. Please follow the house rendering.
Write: 9:53
